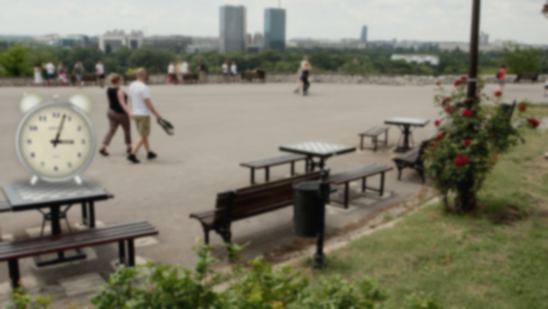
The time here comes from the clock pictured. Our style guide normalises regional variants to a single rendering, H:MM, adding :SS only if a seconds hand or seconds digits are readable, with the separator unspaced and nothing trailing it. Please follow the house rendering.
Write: 3:03
